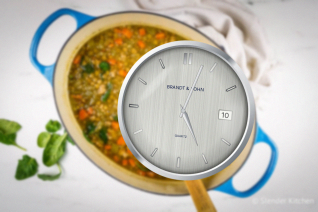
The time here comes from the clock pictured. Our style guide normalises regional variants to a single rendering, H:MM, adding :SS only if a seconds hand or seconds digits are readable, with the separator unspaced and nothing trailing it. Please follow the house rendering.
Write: 5:03
